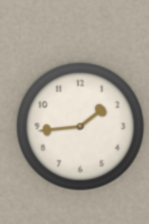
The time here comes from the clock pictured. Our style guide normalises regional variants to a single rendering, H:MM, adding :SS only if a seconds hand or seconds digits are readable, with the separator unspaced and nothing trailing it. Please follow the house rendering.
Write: 1:44
